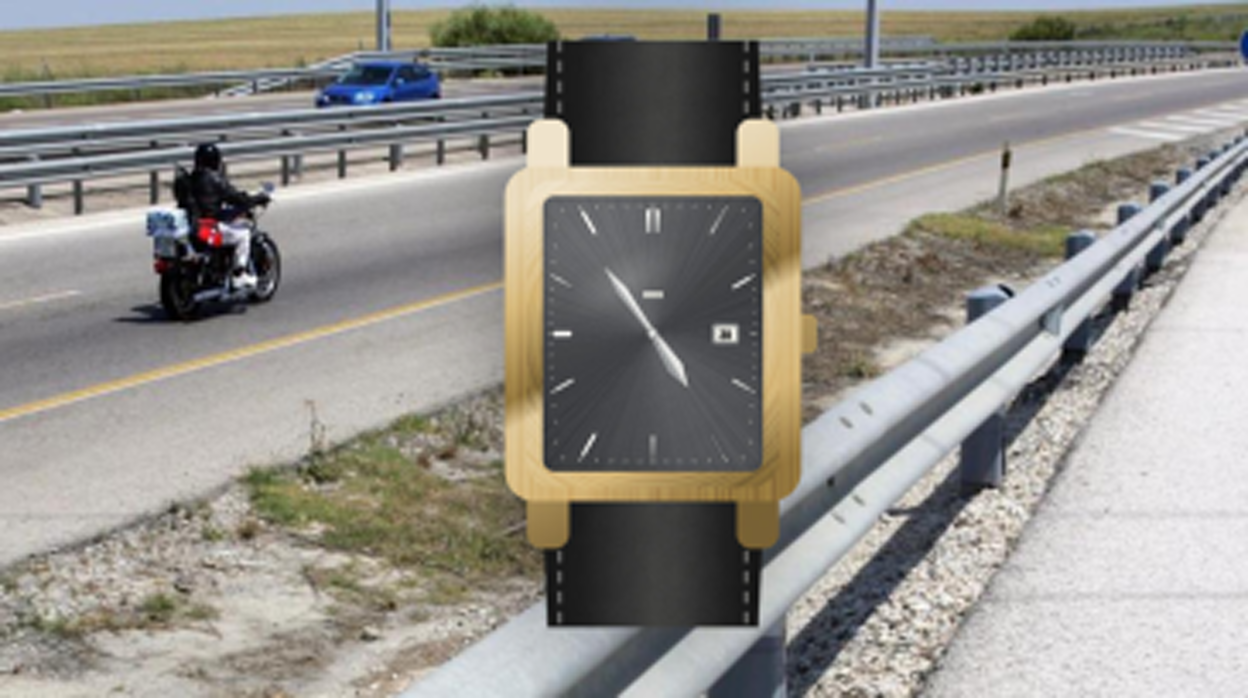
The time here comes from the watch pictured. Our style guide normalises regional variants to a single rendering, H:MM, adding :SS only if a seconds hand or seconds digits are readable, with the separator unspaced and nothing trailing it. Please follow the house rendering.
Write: 4:54
